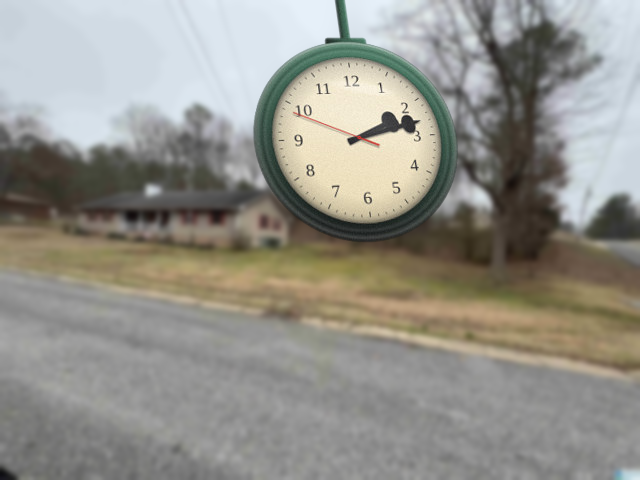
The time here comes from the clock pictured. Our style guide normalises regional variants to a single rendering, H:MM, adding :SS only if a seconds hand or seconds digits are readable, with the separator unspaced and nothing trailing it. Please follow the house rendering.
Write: 2:12:49
